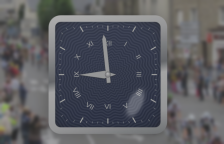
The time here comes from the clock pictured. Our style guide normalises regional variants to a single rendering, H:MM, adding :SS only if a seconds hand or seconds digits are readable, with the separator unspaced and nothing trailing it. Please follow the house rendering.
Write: 8:59
